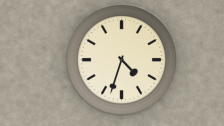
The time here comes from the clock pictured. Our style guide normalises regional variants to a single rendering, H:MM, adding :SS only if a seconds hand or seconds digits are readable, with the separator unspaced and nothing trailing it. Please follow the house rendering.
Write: 4:33
